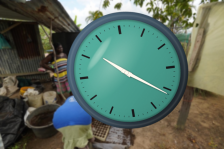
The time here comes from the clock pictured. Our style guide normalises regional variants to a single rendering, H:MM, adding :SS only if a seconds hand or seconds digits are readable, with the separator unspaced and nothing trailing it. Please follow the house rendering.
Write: 10:21
